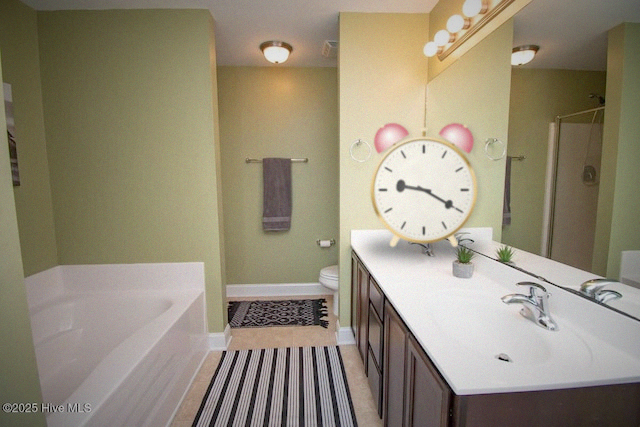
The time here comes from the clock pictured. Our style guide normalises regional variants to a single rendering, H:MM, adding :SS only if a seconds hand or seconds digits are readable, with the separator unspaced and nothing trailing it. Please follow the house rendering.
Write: 9:20
